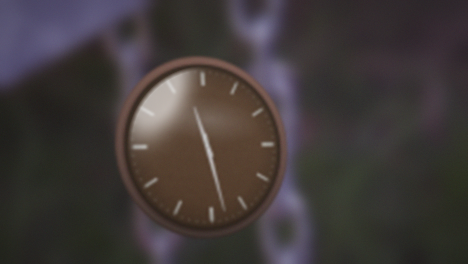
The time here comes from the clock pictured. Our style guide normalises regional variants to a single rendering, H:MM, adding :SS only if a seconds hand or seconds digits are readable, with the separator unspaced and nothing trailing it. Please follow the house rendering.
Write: 11:28
